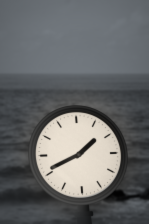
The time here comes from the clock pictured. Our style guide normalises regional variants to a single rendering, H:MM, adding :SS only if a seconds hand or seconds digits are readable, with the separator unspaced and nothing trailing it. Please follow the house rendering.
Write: 1:41
